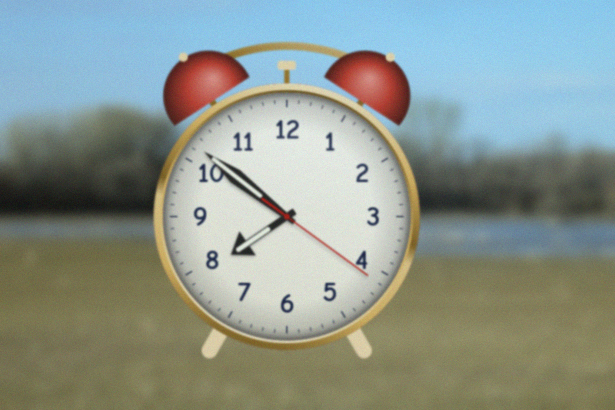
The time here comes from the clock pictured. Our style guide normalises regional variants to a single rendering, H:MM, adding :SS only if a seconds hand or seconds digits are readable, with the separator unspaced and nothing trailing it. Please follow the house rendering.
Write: 7:51:21
